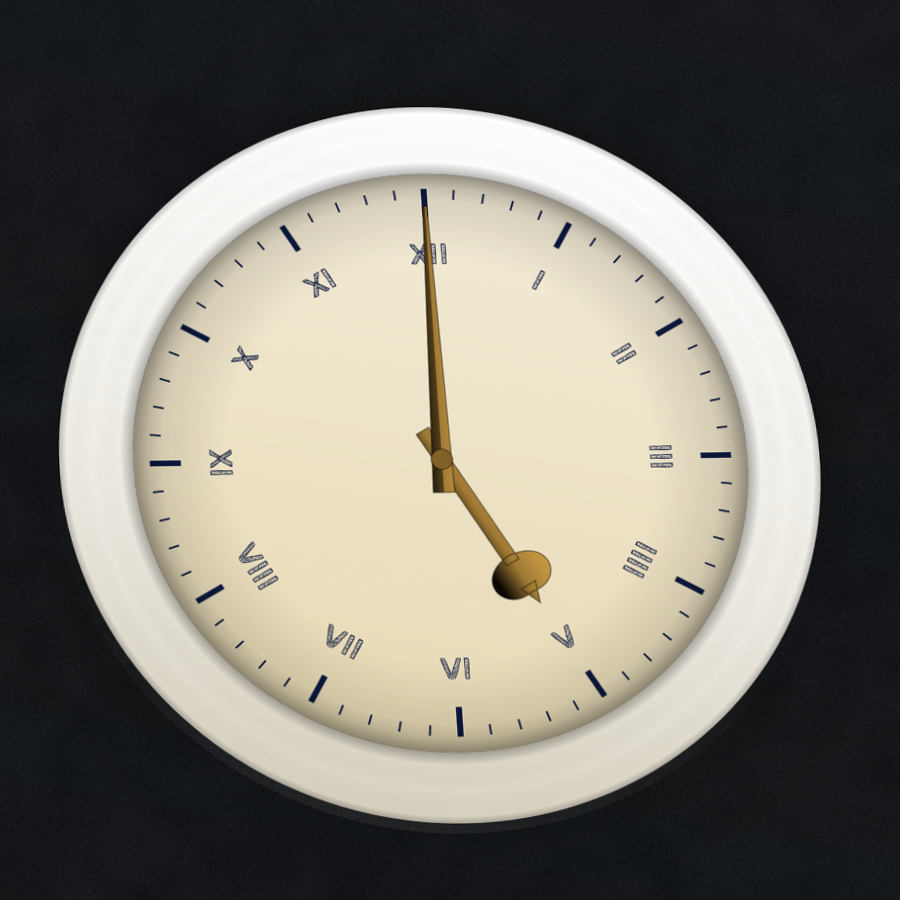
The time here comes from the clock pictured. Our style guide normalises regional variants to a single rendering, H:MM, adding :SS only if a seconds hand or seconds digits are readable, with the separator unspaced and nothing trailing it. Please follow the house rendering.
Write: 5:00
